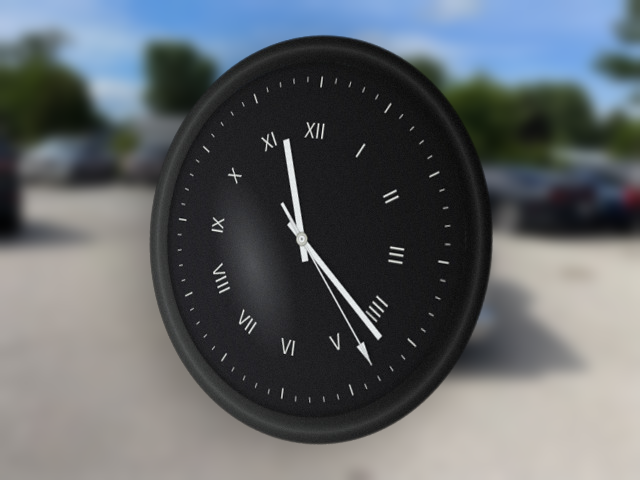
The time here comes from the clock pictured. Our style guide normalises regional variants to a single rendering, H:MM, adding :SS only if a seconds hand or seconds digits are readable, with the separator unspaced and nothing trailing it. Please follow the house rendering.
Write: 11:21:23
